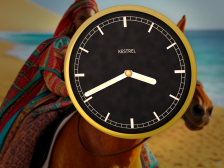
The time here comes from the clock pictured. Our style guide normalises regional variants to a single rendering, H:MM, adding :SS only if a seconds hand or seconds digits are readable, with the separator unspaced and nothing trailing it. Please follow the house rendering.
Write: 3:41
